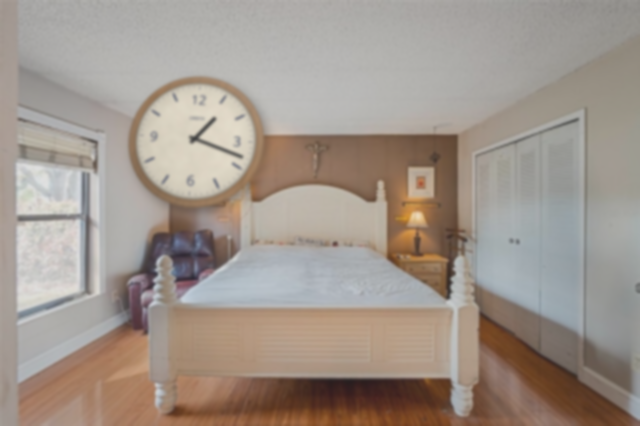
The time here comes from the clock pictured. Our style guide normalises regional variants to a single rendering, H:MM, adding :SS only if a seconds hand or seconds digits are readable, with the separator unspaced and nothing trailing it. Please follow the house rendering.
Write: 1:18
